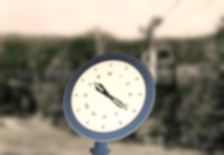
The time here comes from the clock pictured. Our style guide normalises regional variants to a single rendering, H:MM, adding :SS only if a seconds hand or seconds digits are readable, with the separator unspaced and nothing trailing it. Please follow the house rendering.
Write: 10:21
